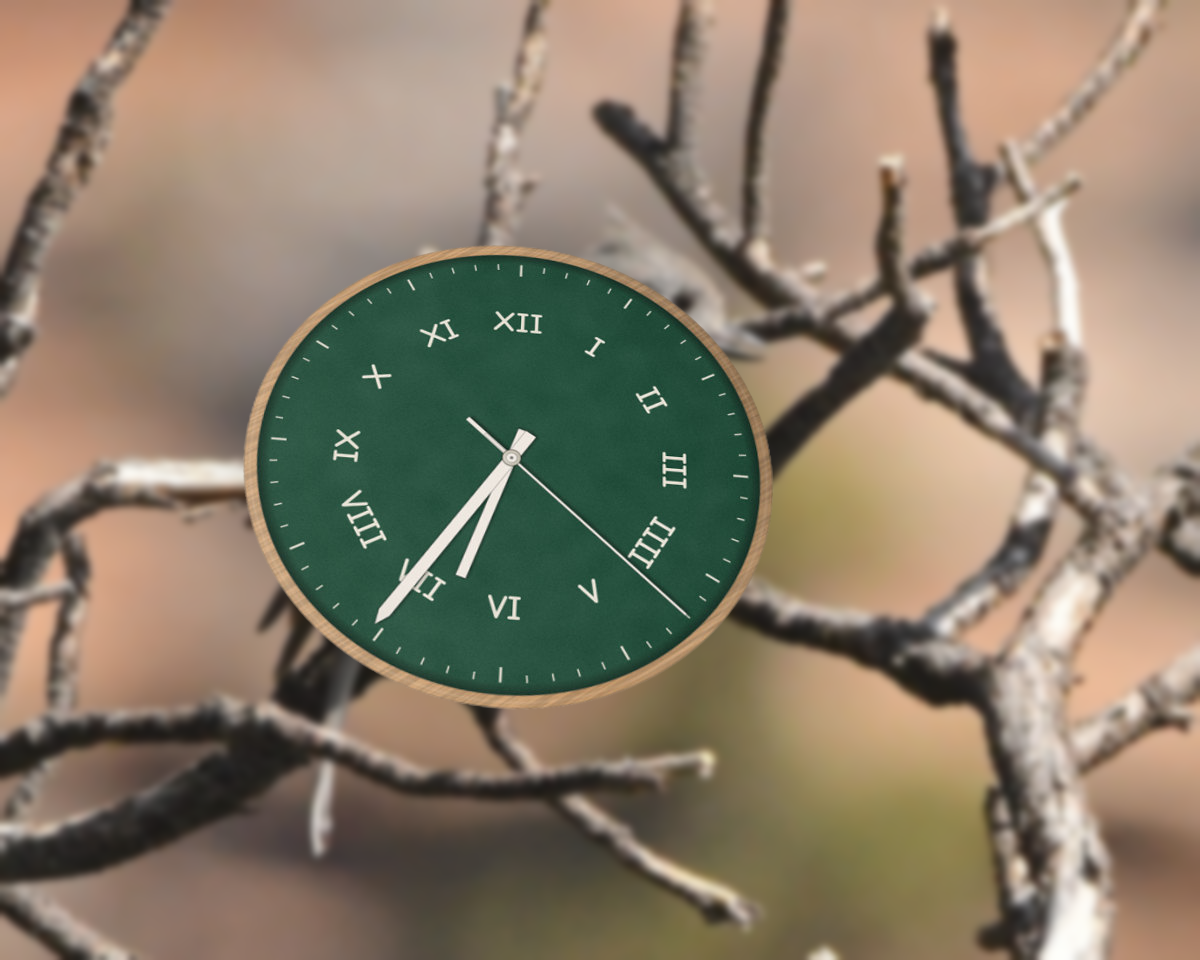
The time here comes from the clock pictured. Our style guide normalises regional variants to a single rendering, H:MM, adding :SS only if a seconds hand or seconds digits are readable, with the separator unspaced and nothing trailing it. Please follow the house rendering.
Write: 6:35:22
